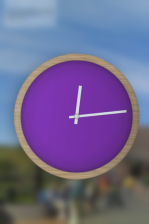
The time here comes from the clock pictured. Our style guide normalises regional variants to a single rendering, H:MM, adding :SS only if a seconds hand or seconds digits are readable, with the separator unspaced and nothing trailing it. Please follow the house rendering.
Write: 12:14
